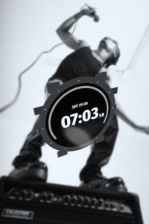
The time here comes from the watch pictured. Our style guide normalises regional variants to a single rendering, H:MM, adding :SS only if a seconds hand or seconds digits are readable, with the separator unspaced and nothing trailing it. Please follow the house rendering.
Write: 7:03
